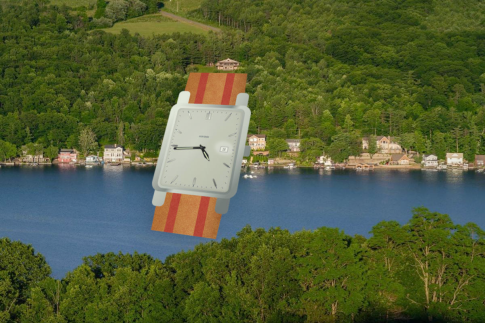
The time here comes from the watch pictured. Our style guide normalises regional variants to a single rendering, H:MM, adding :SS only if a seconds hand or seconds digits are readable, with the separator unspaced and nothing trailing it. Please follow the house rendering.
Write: 4:44
